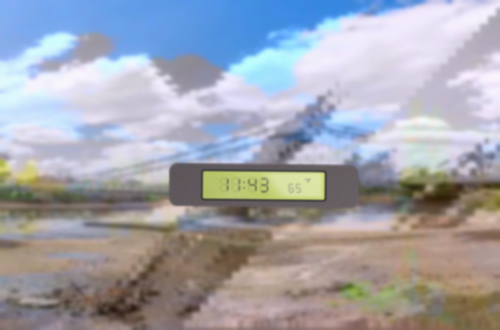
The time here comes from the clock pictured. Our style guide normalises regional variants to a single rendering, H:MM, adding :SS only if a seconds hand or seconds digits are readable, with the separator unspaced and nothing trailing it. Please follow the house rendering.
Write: 11:43
